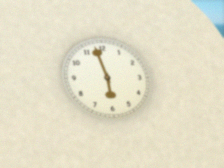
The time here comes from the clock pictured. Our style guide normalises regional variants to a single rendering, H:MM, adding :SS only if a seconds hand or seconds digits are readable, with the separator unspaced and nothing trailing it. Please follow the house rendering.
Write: 5:58
